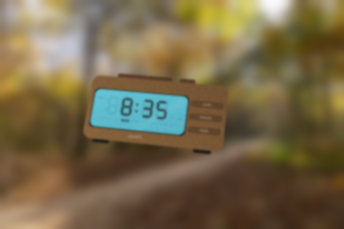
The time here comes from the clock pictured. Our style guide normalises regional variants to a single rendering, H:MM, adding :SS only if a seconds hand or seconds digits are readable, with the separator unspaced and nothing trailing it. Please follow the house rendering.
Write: 8:35
